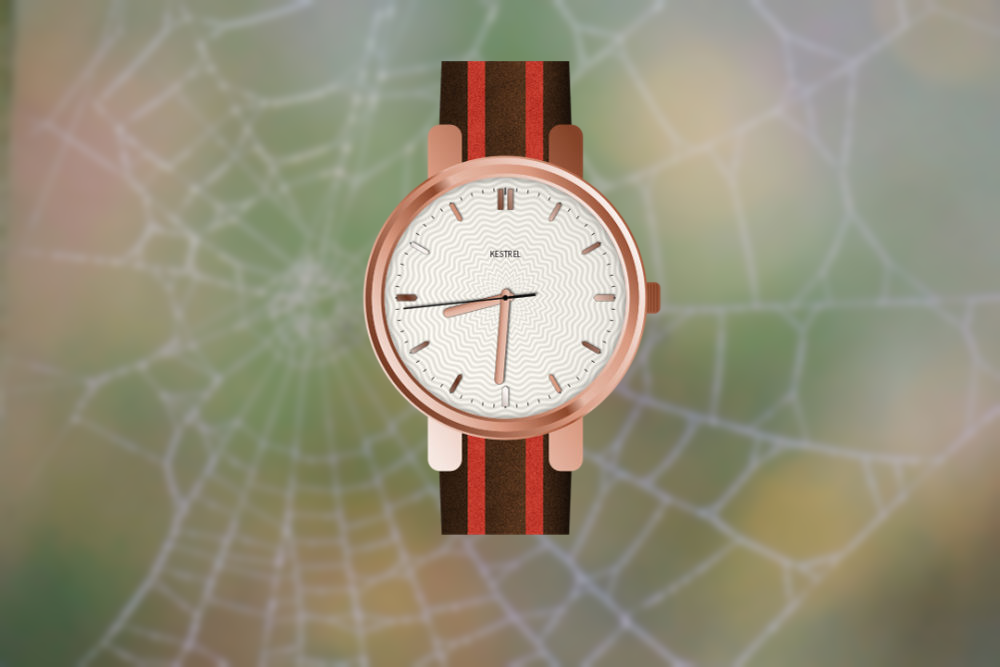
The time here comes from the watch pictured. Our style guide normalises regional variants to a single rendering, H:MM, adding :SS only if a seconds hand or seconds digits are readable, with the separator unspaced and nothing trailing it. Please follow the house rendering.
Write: 8:30:44
